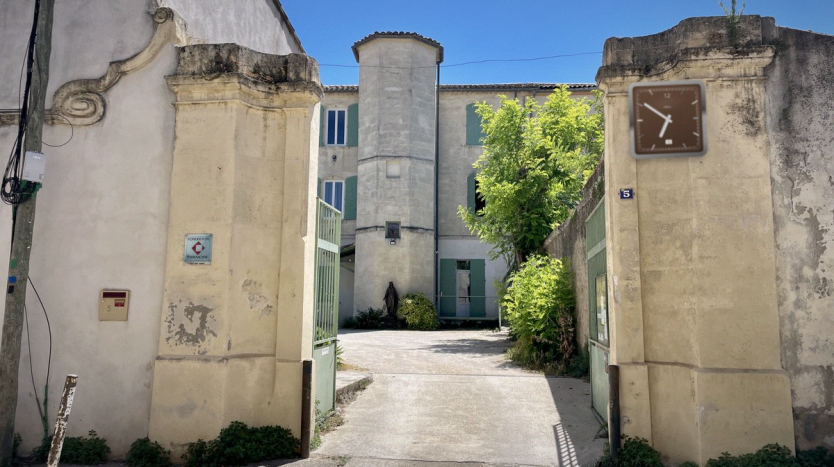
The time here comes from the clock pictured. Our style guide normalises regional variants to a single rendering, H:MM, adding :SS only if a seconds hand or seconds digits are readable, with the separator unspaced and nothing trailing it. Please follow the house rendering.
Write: 6:51
